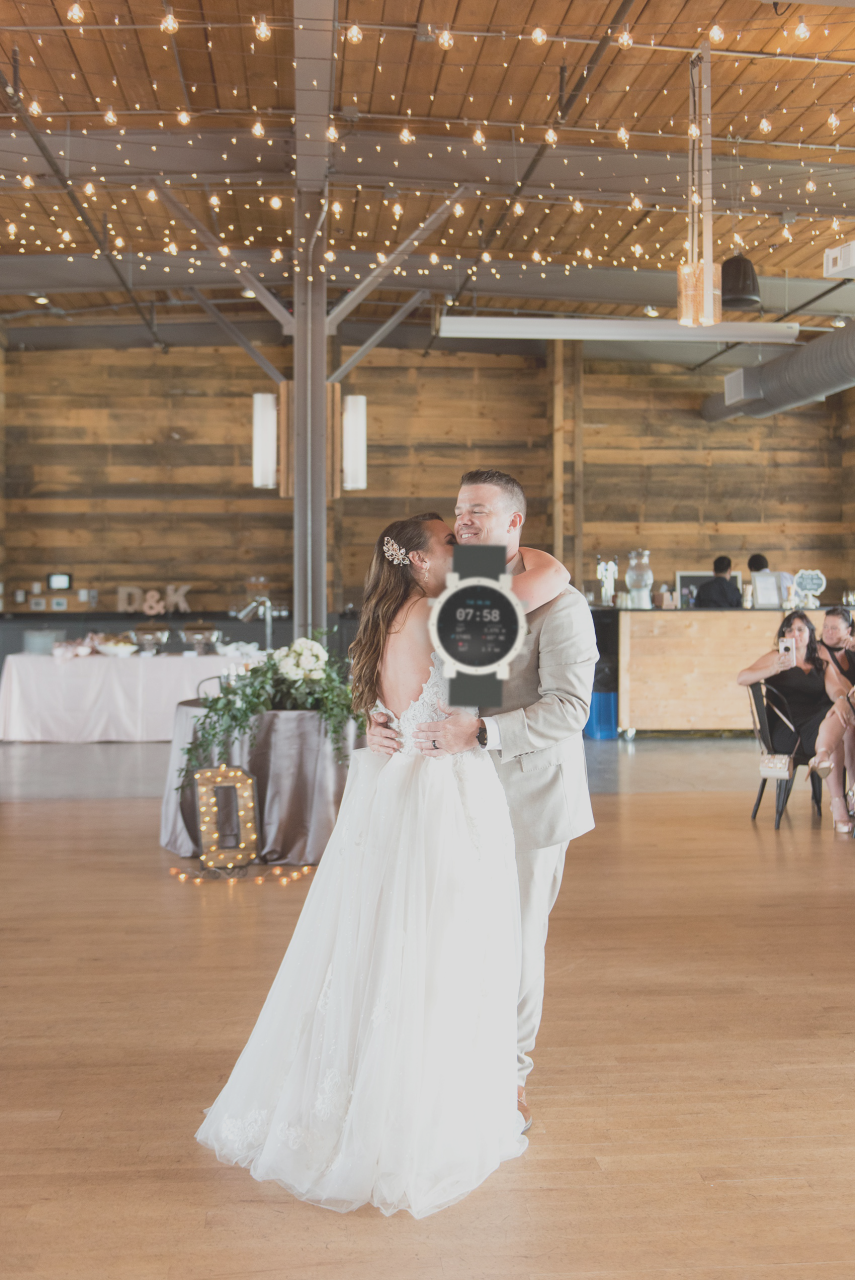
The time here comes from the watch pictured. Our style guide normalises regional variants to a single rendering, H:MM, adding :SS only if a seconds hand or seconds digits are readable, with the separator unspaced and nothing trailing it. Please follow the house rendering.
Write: 7:58
